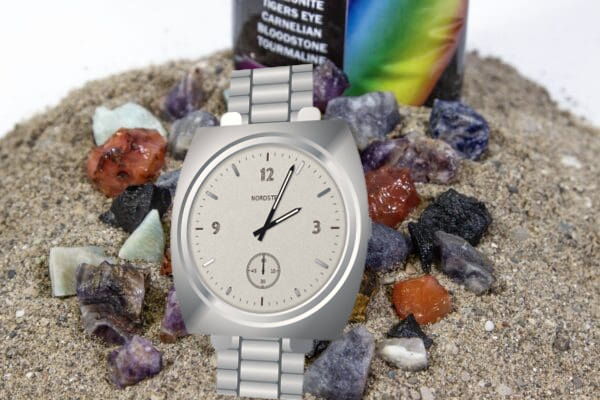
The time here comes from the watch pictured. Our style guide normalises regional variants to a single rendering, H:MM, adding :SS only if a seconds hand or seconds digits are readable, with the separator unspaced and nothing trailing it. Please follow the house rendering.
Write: 2:04
